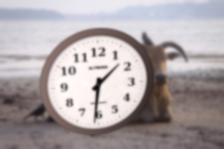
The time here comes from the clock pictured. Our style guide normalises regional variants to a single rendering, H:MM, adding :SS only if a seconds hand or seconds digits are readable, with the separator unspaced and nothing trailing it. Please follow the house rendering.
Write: 1:31
